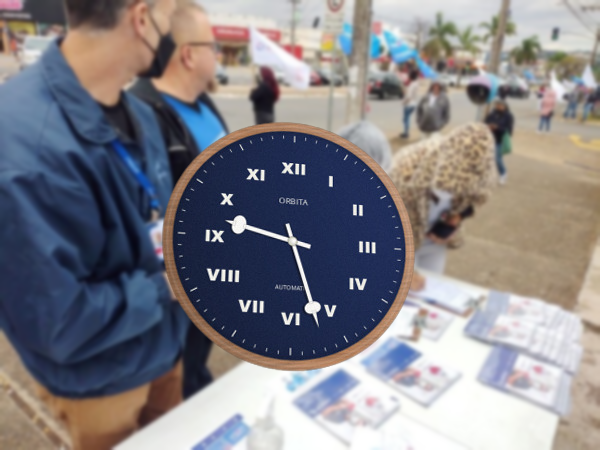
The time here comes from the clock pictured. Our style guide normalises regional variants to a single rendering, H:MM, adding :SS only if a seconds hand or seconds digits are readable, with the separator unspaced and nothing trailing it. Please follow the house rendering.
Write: 9:27
